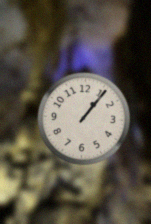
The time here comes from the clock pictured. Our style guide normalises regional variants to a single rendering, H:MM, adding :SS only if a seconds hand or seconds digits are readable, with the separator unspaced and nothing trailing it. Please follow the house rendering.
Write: 1:06
